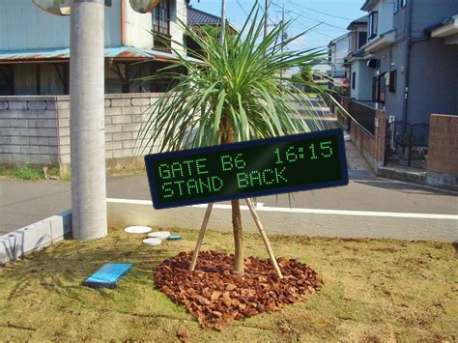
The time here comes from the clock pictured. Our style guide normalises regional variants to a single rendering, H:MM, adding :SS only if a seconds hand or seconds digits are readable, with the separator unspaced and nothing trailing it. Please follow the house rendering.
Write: 16:15
